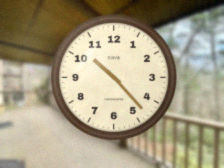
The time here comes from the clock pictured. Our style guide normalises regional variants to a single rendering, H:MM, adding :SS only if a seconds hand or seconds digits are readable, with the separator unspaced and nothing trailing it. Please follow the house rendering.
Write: 10:23
